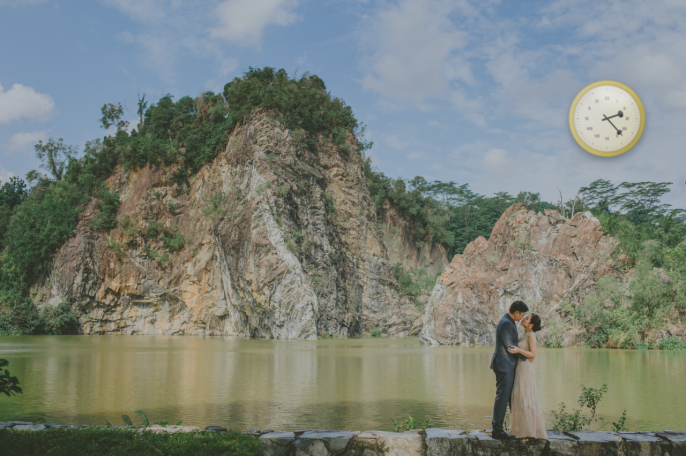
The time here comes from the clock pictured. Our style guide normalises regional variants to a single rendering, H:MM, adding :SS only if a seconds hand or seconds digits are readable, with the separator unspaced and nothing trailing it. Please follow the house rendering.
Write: 2:23
